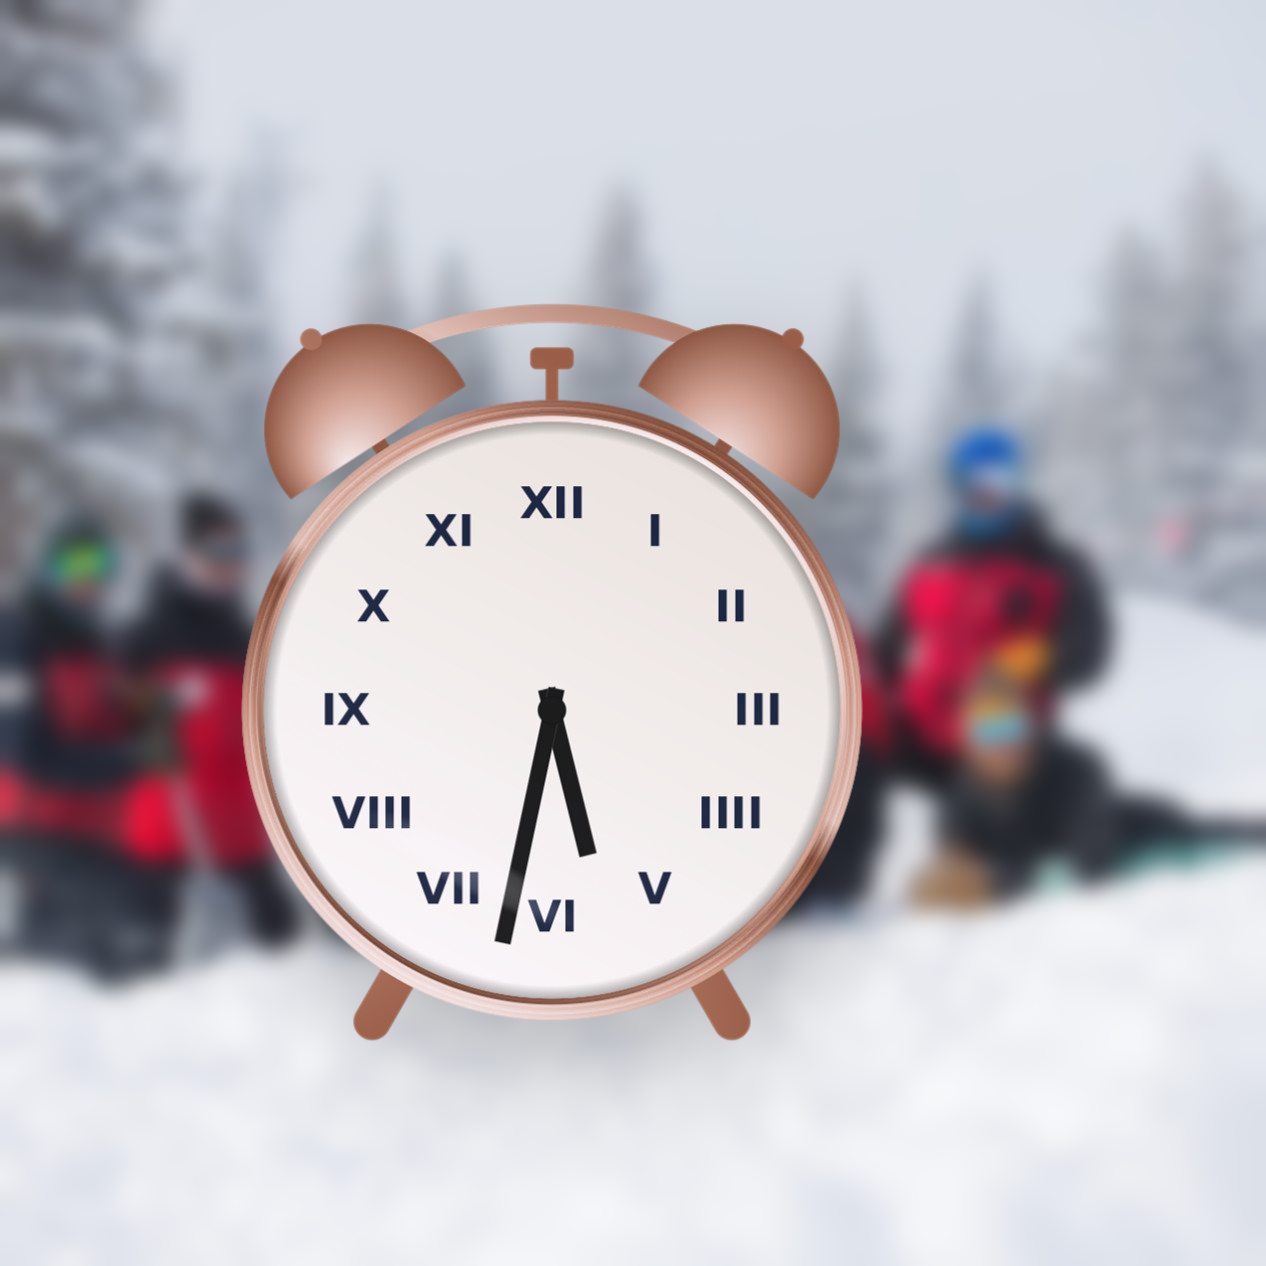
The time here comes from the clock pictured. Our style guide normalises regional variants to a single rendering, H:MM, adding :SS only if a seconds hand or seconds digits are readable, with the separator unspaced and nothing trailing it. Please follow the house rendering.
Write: 5:32
